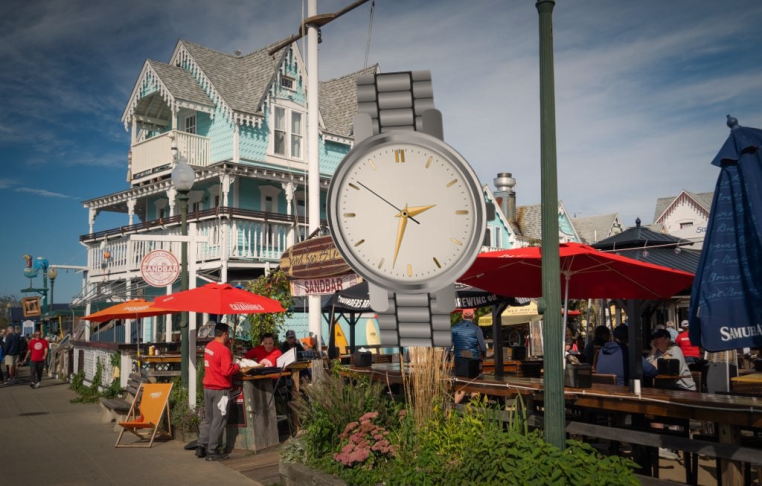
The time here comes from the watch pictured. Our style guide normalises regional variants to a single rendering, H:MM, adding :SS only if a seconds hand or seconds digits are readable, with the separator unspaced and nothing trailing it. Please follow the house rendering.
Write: 2:32:51
